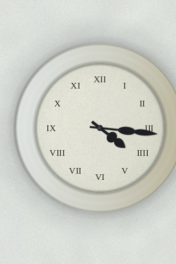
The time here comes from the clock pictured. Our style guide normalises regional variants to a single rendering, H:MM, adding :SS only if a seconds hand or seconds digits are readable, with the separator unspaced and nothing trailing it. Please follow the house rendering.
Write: 4:16
